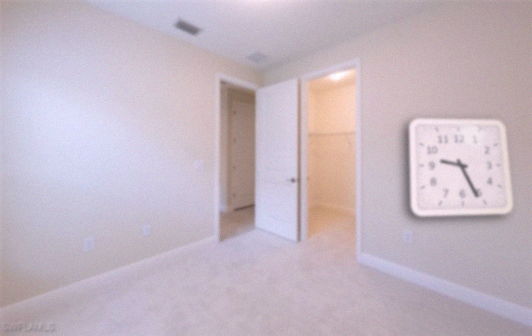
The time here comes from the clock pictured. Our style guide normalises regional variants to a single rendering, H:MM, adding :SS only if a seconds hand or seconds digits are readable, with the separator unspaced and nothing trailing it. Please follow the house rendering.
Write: 9:26
